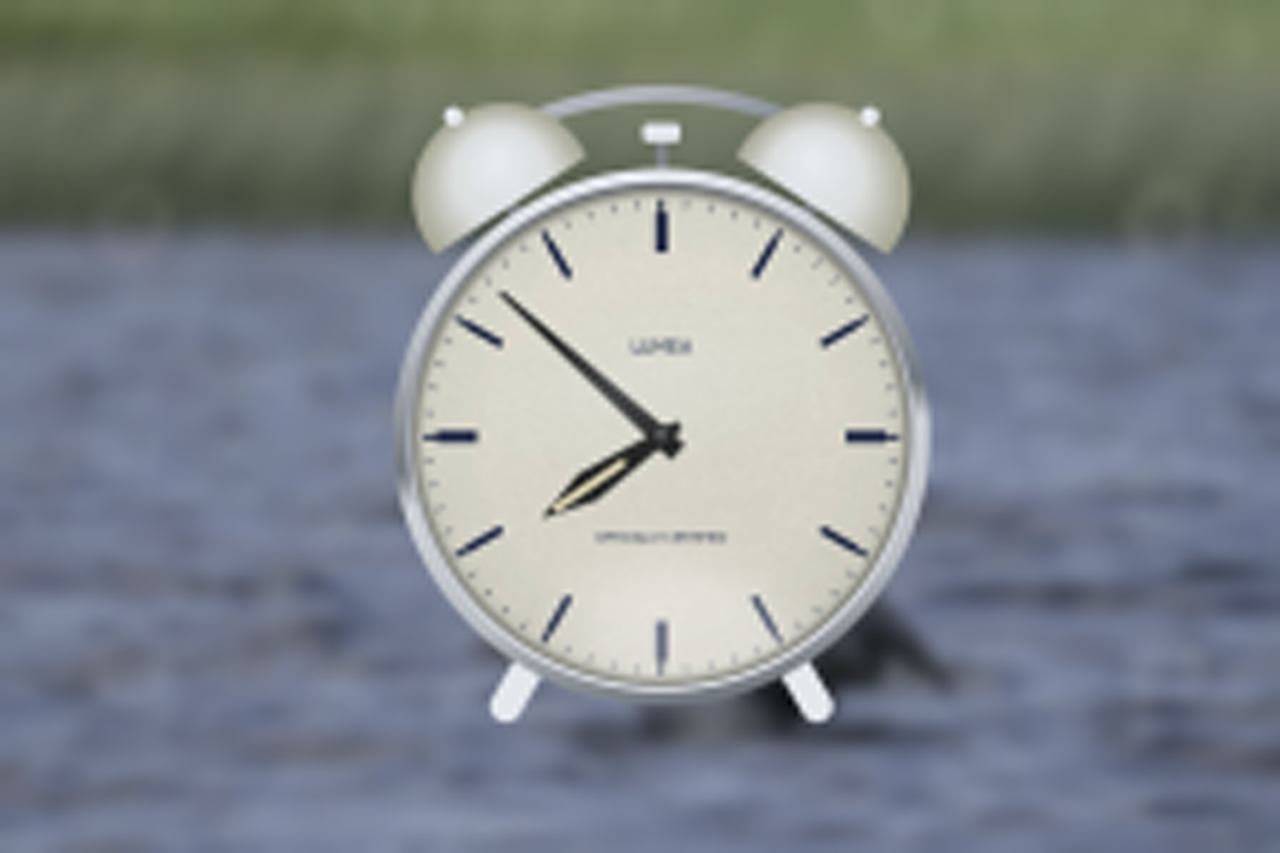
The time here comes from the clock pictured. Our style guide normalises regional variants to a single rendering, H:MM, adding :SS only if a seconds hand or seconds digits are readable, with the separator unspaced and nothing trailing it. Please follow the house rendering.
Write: 7:52
